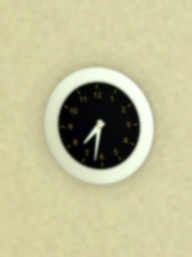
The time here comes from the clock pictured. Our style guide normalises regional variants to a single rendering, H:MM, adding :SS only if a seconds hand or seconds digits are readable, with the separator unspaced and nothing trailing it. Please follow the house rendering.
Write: 7:32
